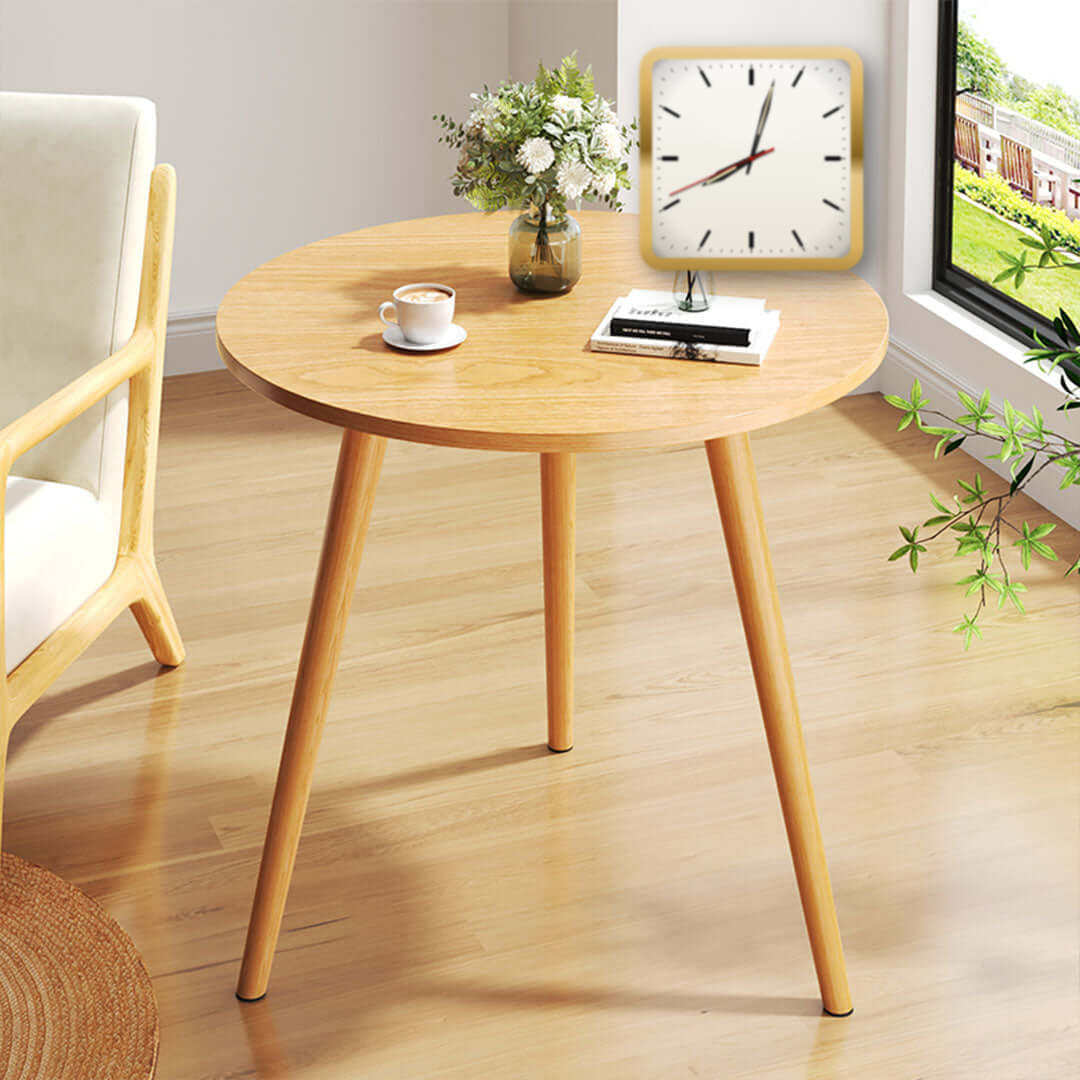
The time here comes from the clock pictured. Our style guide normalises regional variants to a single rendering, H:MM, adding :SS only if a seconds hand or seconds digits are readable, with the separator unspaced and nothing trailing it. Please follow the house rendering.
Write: 8:02:41
